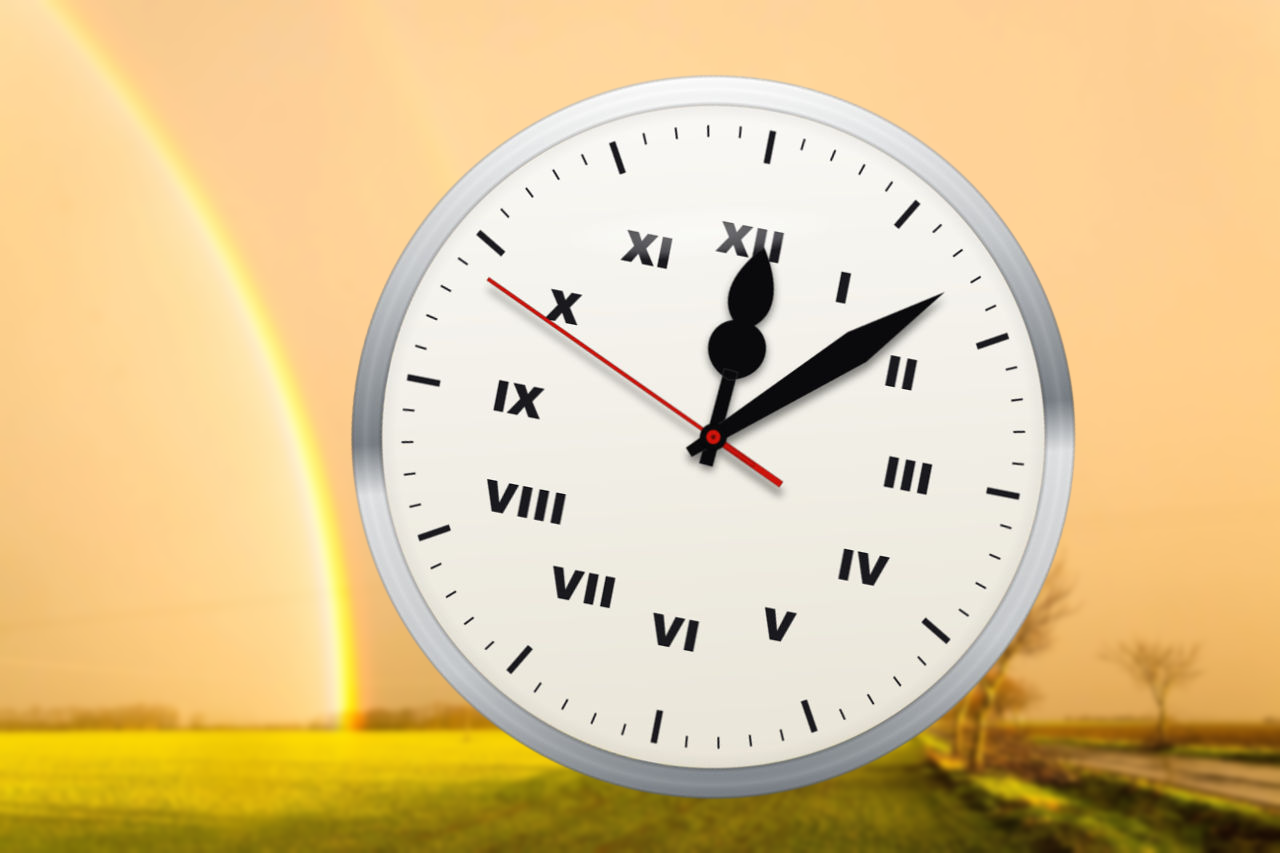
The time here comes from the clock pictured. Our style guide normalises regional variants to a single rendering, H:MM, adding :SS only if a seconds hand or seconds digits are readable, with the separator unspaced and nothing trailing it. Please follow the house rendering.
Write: 12:07:49
